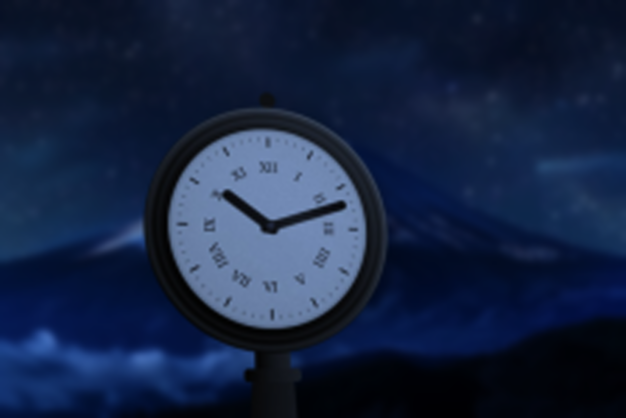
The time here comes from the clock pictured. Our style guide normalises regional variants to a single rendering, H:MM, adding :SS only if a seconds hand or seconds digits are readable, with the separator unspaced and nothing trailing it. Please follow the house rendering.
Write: 10:12
